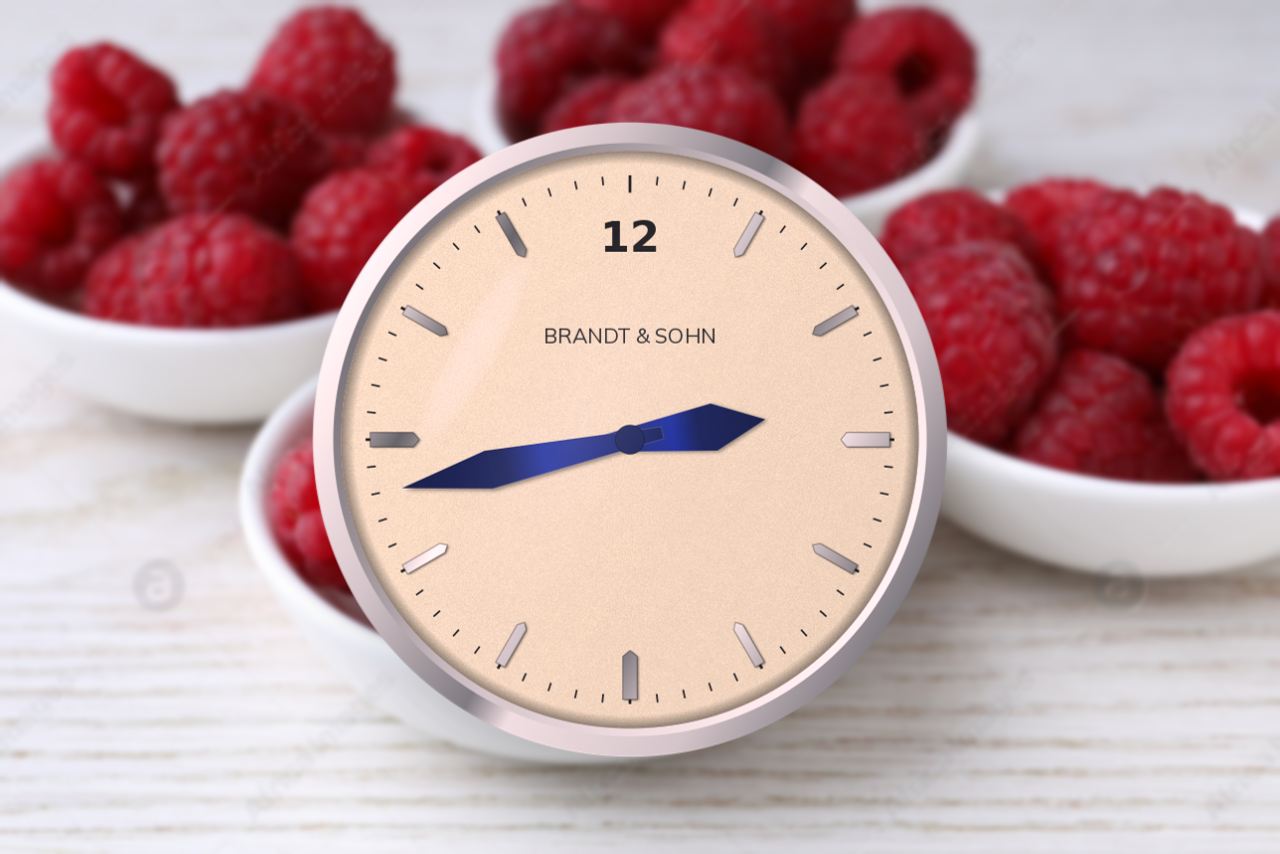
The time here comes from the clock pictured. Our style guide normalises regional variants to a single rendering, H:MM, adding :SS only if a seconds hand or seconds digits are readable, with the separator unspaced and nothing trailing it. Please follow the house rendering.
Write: 2:43
